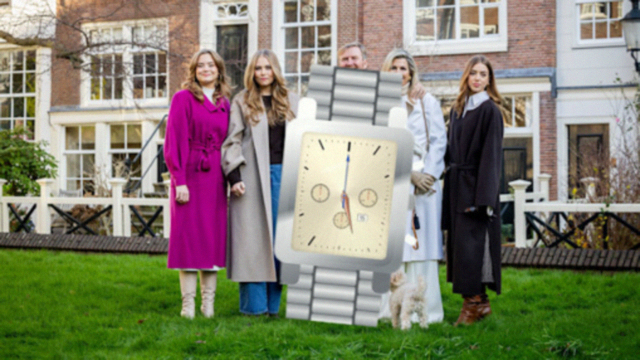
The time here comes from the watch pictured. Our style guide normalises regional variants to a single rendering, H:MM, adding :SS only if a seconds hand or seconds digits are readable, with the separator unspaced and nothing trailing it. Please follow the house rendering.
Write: 5:27
